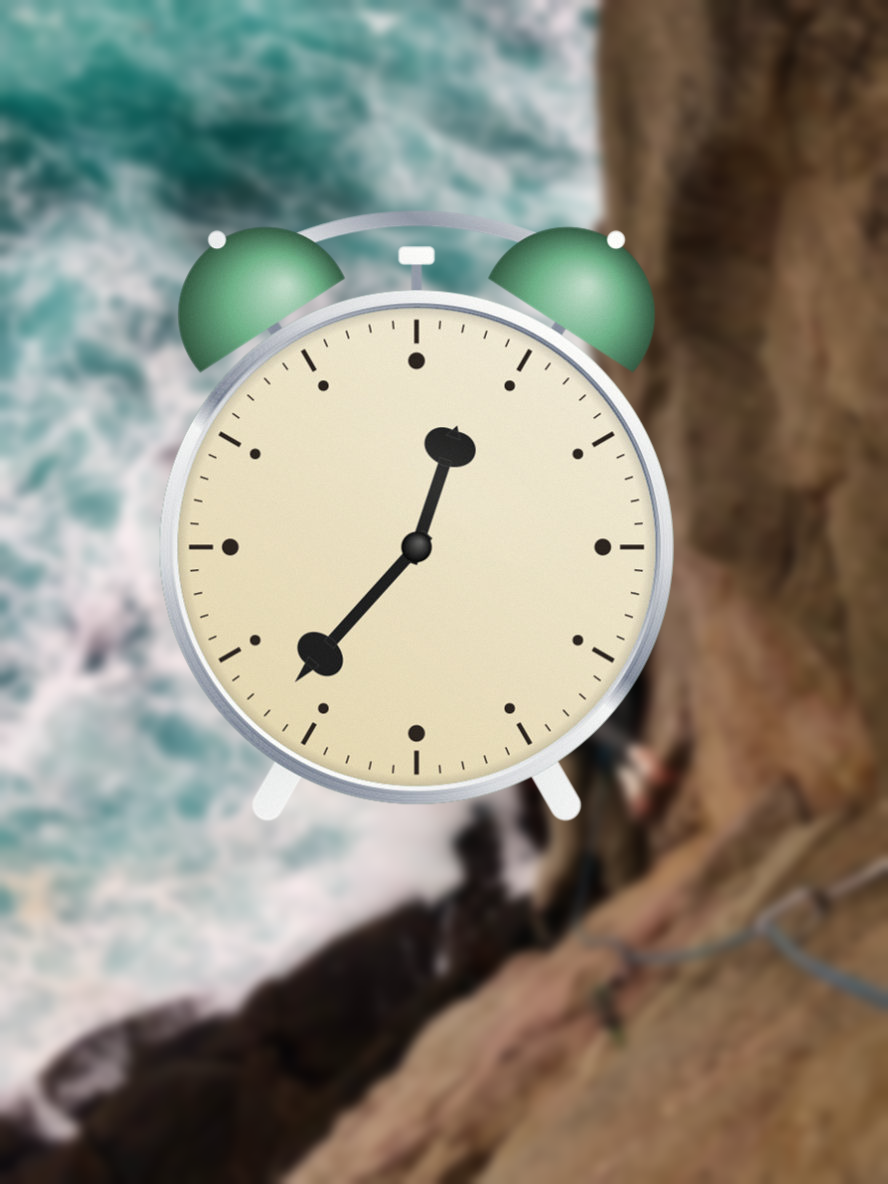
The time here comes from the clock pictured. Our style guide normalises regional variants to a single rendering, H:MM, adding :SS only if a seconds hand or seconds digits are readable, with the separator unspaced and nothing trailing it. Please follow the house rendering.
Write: 12:37
